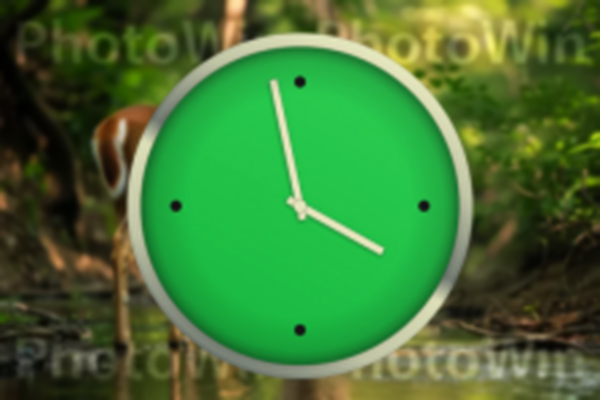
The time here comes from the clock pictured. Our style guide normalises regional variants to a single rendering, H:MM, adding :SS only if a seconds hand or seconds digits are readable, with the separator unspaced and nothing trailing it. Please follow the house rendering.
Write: 3:58
